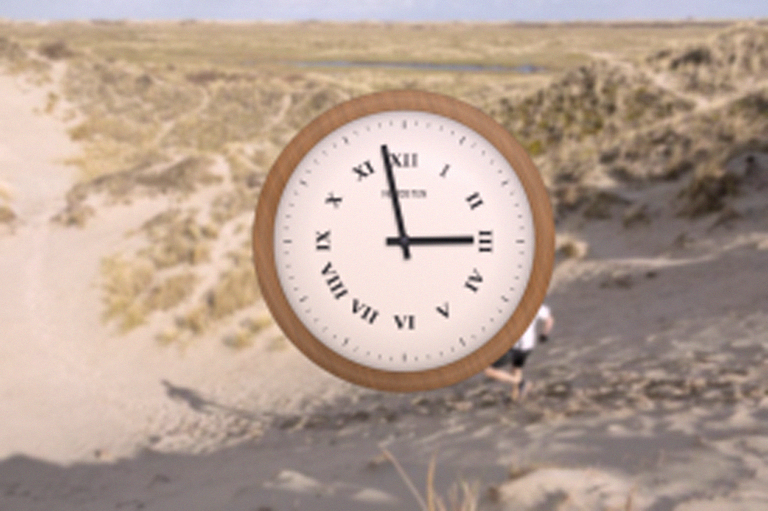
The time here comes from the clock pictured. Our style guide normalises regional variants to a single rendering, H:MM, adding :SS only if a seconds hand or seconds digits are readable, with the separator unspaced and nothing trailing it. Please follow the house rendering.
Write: 2:58
